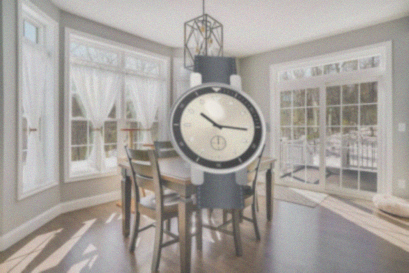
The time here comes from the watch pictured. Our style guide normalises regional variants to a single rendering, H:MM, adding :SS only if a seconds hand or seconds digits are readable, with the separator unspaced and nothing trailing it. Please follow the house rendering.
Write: 10:16
